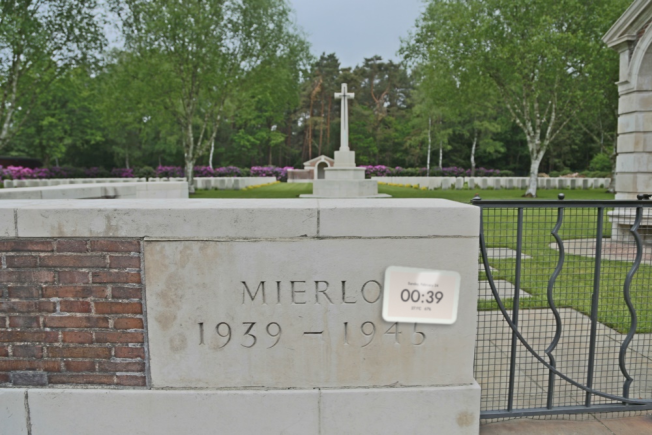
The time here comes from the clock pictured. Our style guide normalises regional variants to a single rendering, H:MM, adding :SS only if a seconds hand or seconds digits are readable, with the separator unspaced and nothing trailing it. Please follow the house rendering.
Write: 0:39
